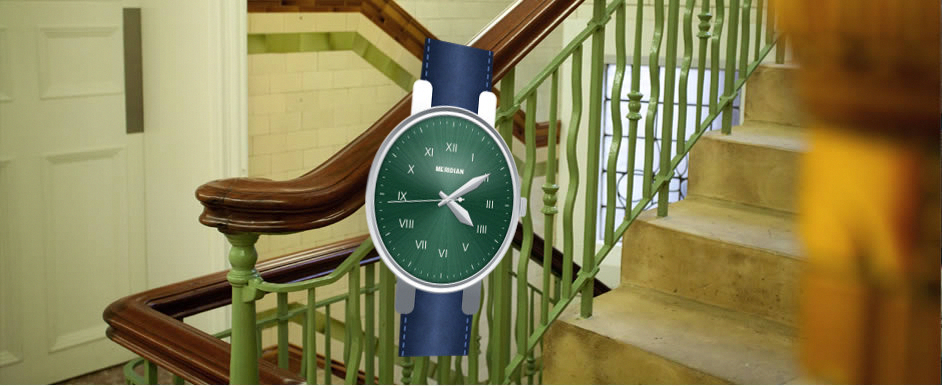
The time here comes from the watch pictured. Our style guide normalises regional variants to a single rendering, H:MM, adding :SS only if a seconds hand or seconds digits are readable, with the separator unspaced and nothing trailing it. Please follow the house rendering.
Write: 4:09:44
